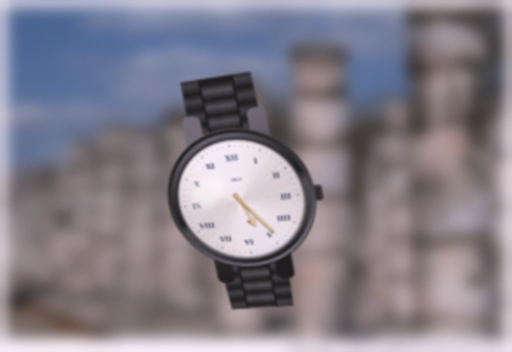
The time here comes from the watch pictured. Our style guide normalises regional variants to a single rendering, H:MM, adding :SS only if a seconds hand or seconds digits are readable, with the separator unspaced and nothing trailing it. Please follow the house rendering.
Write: 5:24
